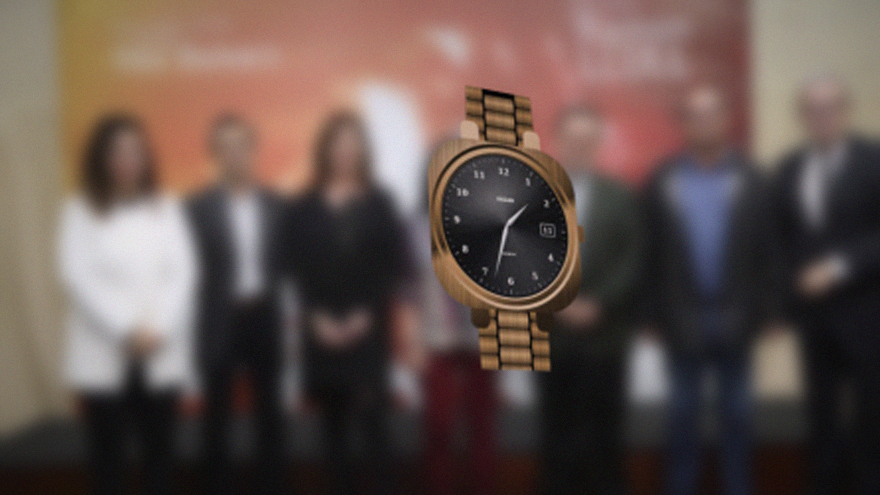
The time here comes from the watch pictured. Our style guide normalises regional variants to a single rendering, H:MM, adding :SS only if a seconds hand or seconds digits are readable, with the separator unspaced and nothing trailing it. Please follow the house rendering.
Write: 1:33
